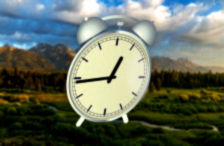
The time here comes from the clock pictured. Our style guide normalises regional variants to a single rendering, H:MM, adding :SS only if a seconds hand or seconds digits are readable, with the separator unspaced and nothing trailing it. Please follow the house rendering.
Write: 12:44
